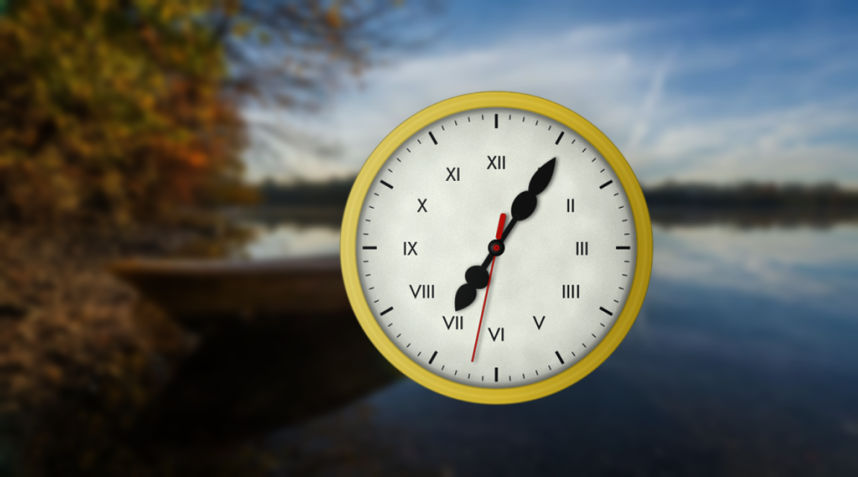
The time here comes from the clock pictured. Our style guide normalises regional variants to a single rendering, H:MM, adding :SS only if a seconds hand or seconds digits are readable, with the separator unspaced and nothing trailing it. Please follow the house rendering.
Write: 7:05:32
